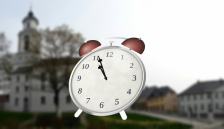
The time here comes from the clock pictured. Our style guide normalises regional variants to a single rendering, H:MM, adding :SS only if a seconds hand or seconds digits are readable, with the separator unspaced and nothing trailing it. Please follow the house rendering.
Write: 10:56
